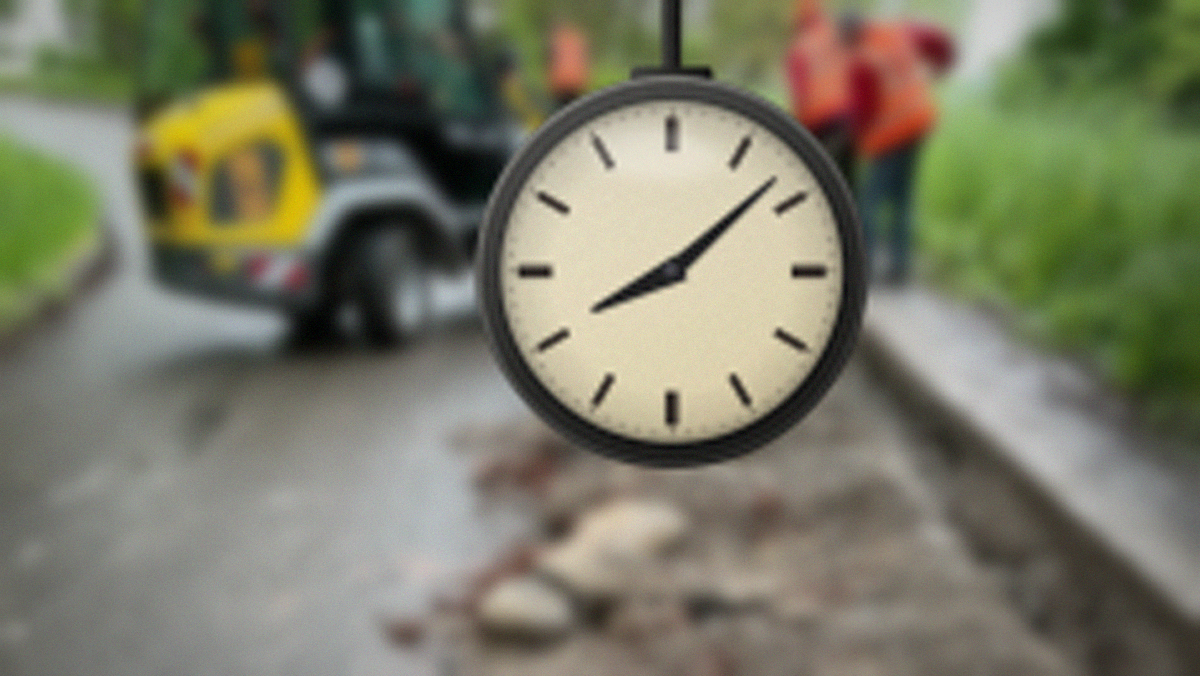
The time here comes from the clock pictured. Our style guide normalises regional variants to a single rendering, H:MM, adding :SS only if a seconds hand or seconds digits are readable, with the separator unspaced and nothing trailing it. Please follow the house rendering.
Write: 8:08
